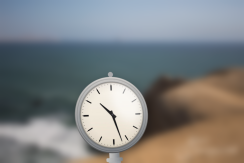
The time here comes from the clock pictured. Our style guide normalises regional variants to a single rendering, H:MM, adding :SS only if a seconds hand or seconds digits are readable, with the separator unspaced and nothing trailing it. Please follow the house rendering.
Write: 10:27
